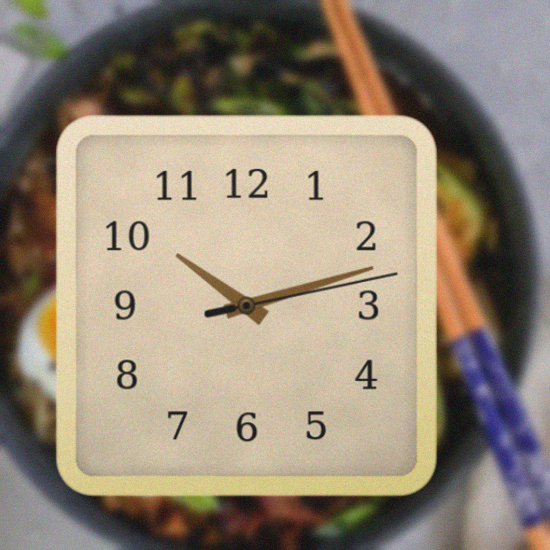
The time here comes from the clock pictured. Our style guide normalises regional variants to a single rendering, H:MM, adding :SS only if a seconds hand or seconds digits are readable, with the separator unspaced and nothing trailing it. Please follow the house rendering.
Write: 10:12:13
